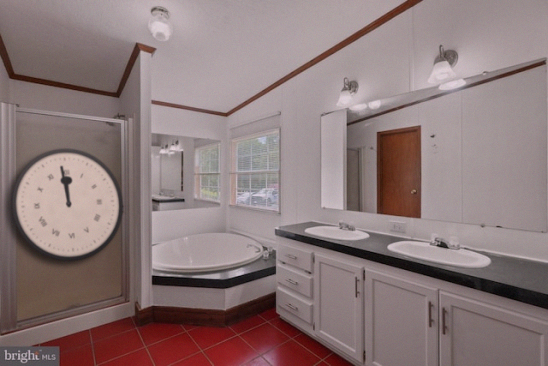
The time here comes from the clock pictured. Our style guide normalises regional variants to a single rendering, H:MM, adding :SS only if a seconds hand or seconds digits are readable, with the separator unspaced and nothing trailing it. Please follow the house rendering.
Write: 11:59
